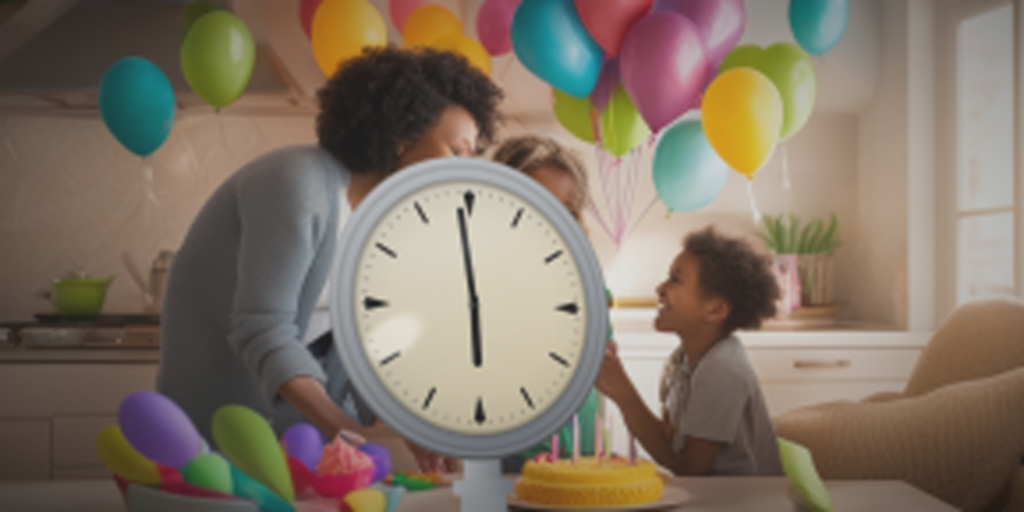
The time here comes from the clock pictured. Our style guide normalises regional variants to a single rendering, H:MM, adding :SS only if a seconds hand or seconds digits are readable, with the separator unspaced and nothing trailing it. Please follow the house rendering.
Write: 5:59
